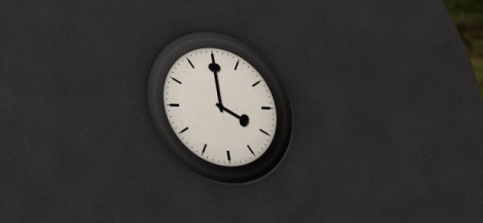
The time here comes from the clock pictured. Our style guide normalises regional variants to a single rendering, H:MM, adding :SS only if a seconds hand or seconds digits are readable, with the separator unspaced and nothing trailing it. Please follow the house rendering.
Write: 4:00
